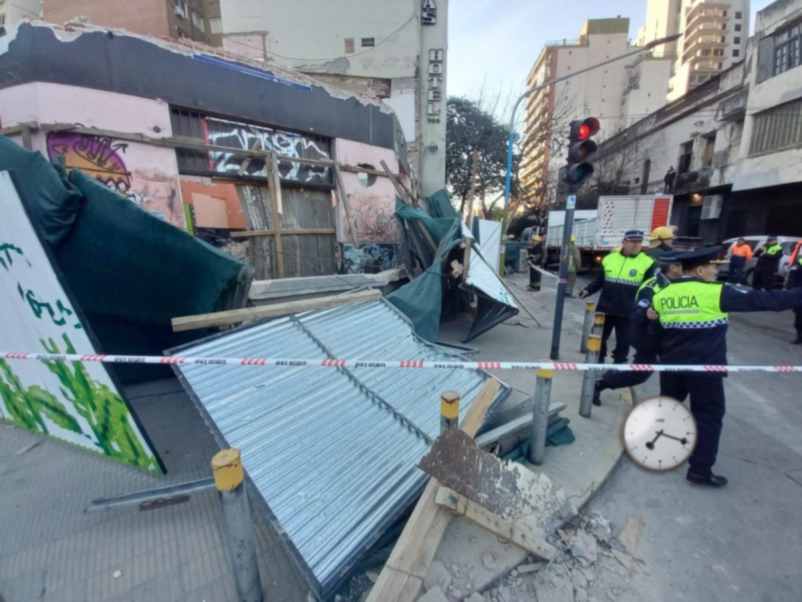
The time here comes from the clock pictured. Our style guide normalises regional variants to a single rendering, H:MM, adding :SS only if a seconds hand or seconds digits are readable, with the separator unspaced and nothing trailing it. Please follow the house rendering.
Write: 7:18
